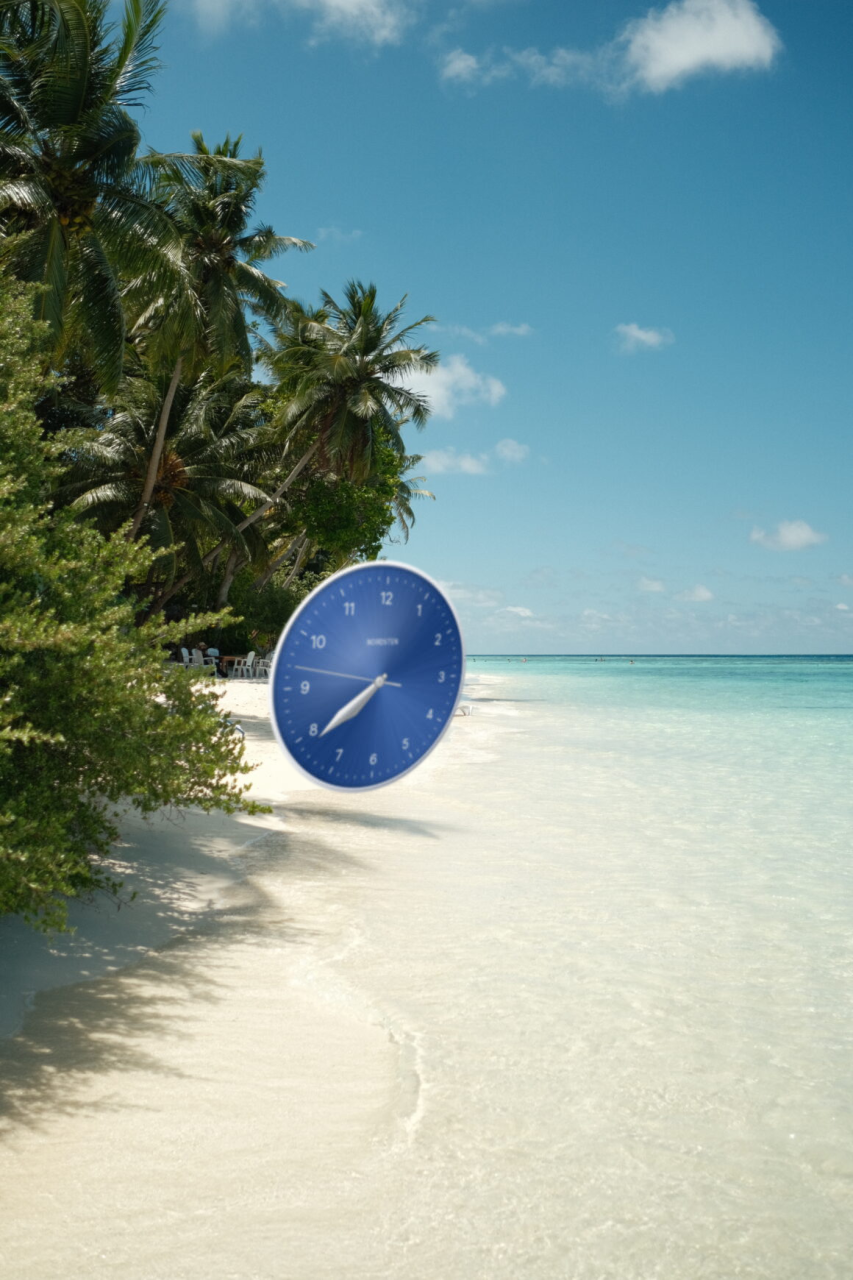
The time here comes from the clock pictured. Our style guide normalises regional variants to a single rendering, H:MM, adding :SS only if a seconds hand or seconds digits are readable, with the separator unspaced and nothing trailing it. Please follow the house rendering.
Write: 7:38:47
